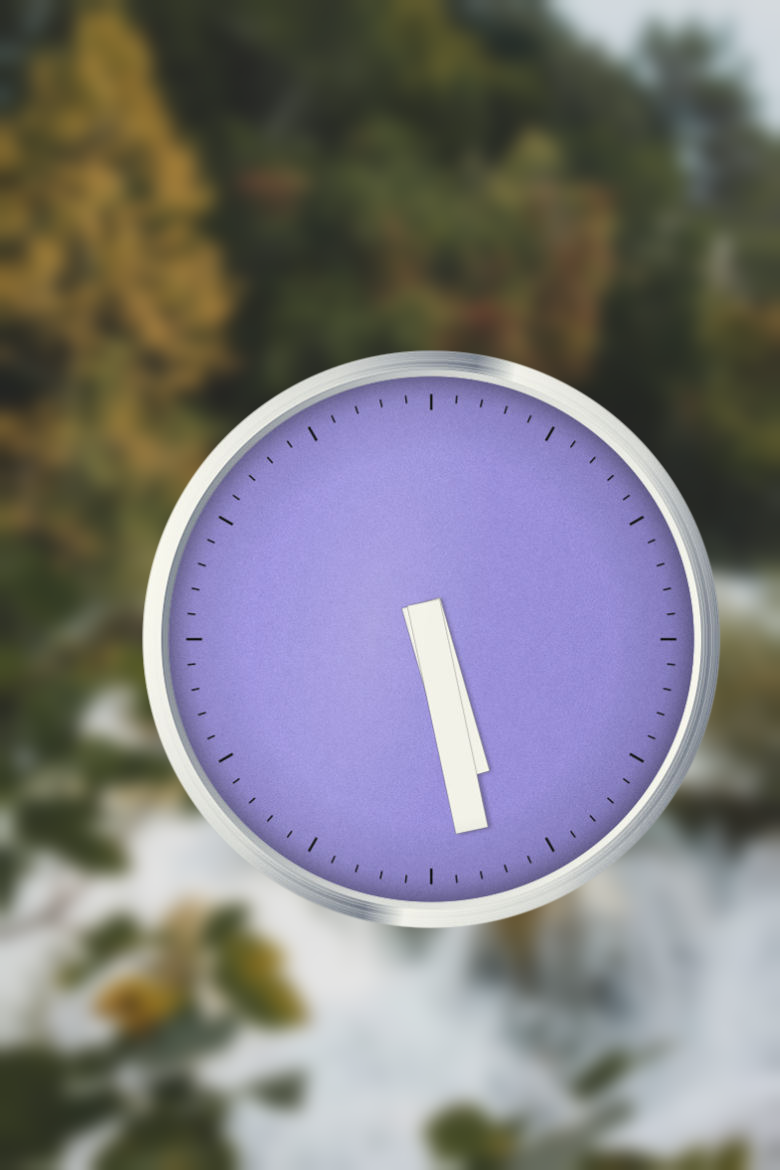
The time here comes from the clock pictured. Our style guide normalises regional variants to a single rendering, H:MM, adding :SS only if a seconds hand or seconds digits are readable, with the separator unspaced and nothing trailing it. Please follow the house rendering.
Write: 5:28
